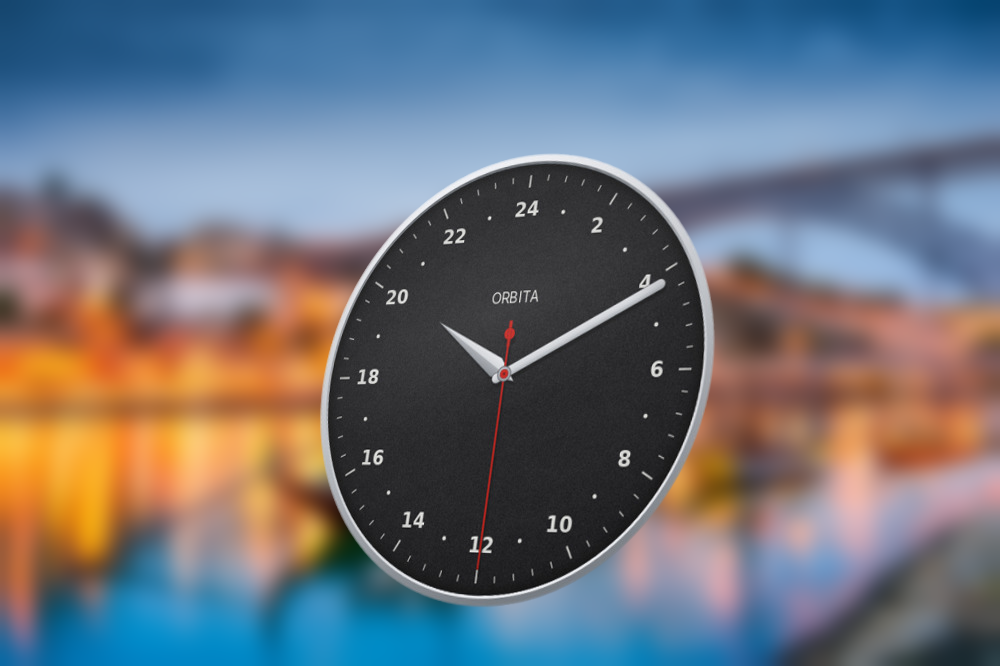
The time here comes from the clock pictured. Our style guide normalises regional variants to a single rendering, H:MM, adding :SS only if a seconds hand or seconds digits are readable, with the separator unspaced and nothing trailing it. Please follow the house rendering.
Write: 20:10:30
